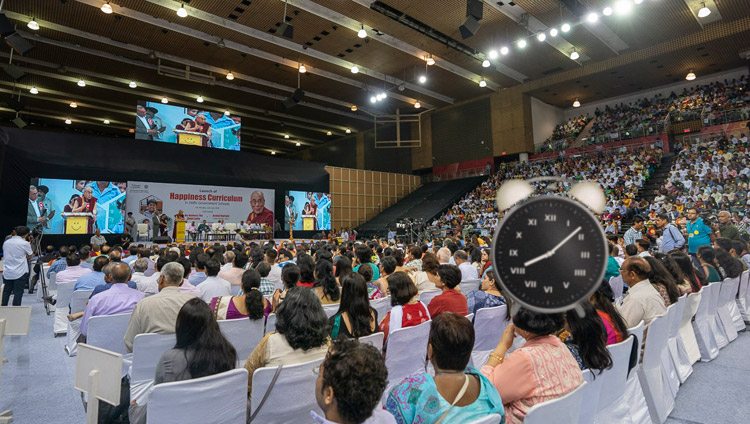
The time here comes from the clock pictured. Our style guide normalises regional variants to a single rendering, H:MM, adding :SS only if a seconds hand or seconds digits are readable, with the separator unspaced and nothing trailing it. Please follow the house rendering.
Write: 8:08
